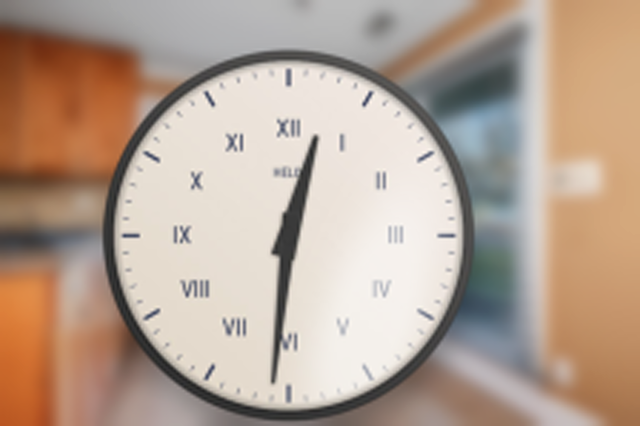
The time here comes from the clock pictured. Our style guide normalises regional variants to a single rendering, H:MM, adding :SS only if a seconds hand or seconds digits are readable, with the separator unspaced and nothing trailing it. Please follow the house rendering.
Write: 12:31
